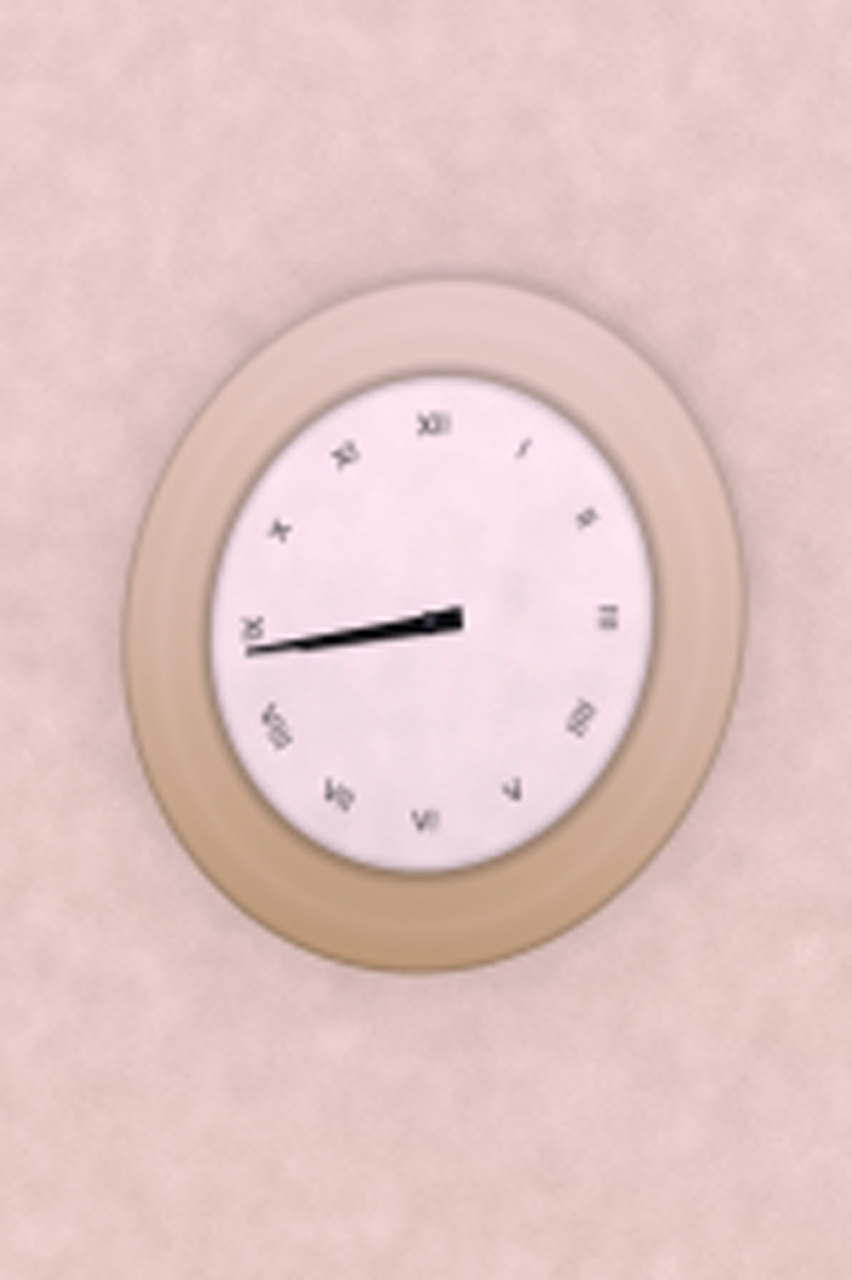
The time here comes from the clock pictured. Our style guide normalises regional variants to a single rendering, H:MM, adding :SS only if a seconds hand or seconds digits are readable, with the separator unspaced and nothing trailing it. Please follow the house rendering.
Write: 8:44
